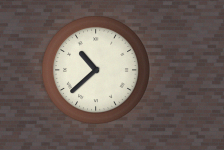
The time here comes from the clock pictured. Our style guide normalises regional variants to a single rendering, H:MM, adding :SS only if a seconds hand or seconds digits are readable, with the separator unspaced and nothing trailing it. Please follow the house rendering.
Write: 10:38
